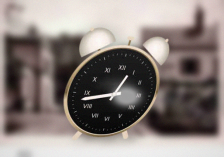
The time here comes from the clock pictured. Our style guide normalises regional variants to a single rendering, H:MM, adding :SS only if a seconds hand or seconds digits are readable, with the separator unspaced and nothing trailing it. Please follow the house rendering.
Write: 12:43
